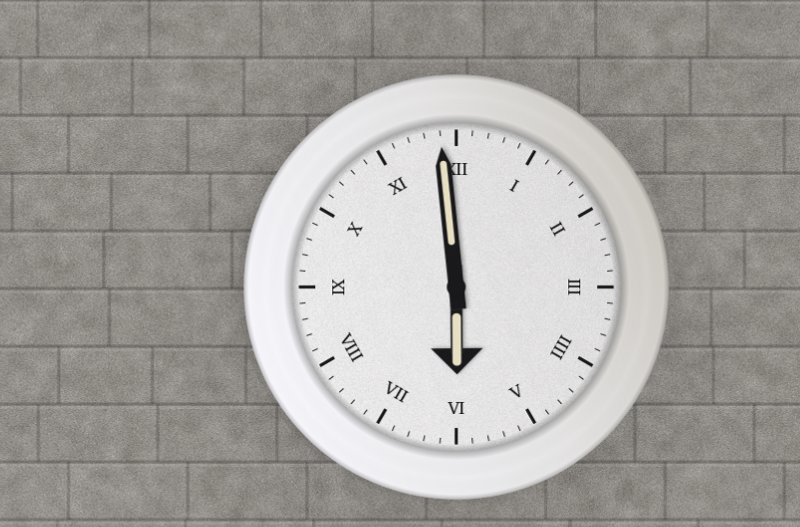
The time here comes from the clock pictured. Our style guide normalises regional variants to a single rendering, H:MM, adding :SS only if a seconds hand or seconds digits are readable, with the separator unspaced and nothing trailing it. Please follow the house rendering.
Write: 5:59
